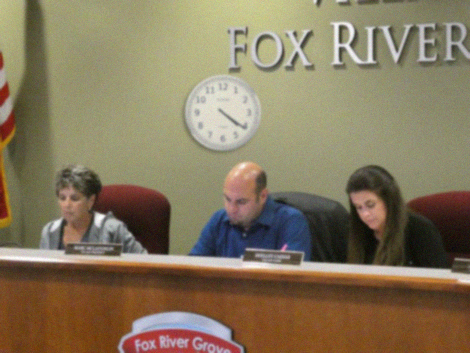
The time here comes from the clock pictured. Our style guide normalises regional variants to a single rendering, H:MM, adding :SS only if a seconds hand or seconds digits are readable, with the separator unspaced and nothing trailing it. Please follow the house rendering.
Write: 4:21
